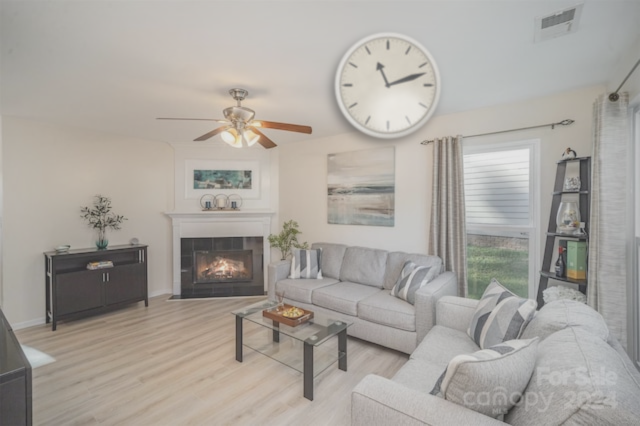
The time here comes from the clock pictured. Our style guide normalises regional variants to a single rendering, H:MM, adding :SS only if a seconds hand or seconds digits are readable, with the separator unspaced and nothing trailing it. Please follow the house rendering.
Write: 11:12
